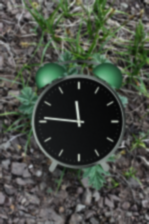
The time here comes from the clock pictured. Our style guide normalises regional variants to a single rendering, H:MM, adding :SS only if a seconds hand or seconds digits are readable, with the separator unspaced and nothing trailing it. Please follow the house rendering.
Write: 11:46
